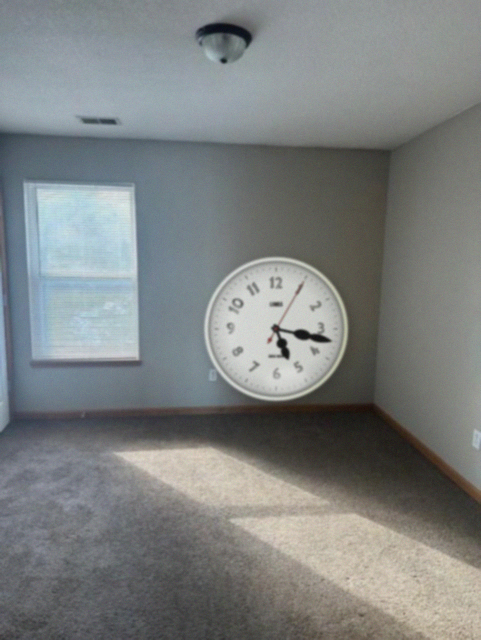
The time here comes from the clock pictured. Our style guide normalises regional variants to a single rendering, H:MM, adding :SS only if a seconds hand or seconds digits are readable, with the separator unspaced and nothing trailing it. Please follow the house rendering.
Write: 5:17:05
